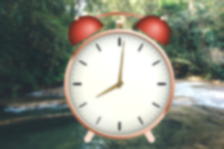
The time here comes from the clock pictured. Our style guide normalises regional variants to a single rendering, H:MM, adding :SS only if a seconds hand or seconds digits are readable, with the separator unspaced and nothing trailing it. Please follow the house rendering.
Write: 8:01
